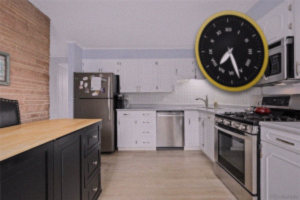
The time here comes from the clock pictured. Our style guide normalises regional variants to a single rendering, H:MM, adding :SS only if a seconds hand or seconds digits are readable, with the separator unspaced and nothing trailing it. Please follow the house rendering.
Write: 7:27
